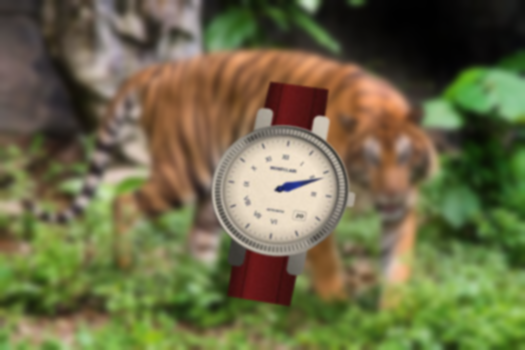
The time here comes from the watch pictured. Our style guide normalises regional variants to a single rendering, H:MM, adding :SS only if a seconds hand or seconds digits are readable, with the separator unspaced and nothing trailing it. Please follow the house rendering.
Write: 2:11
